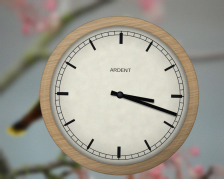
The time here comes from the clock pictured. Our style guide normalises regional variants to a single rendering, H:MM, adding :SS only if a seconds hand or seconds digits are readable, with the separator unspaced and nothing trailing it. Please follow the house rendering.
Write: 3:18
